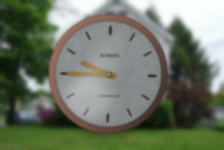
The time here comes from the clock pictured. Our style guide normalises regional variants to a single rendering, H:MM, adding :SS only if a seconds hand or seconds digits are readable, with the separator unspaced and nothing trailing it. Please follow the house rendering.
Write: 9:45
